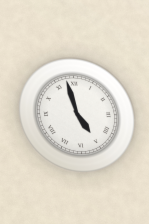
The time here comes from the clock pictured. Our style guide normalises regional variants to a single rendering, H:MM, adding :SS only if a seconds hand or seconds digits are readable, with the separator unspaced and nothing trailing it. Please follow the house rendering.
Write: 4:58
